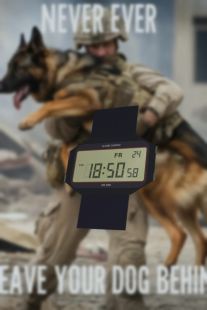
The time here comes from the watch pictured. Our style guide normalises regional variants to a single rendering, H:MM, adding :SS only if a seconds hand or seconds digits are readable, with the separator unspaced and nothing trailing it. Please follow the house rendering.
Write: 18:50:58
